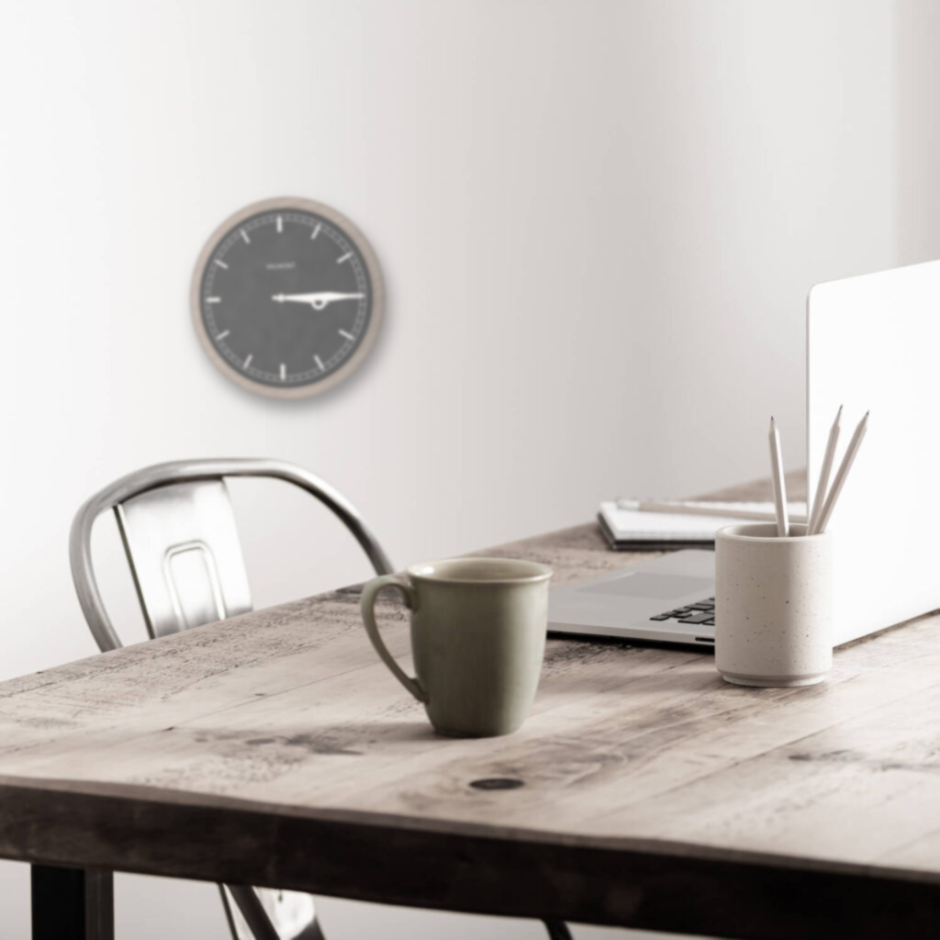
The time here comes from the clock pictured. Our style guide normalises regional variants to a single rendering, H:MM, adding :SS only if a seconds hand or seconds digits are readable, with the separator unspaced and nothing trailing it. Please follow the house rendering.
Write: 3:15
